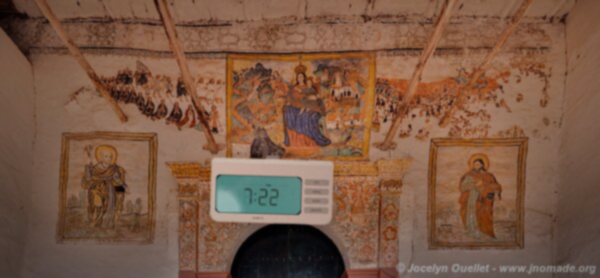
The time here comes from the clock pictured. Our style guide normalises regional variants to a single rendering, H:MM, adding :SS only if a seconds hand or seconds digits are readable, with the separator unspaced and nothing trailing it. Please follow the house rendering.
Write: 7:22
